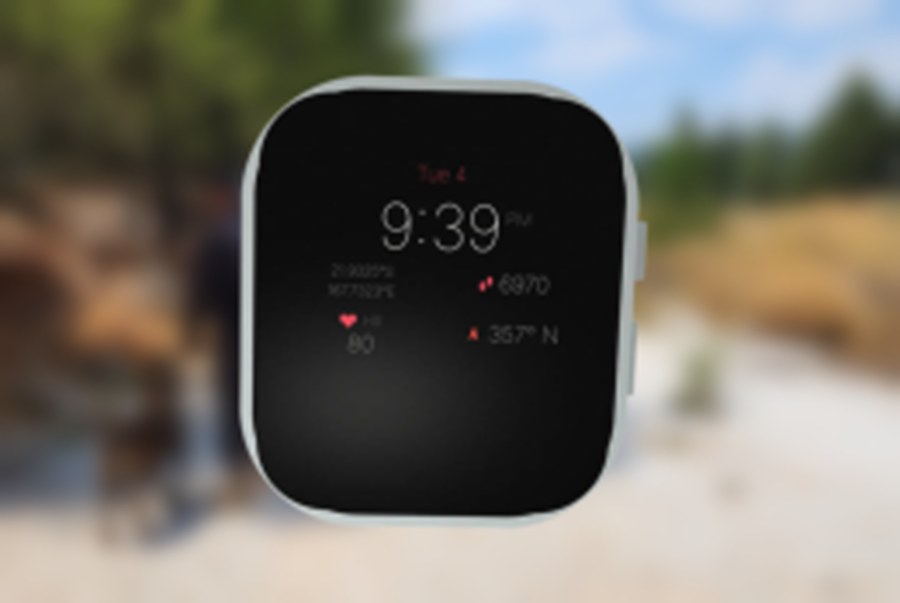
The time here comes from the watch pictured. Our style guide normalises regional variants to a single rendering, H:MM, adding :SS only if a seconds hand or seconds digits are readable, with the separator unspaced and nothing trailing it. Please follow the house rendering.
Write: 9:39
